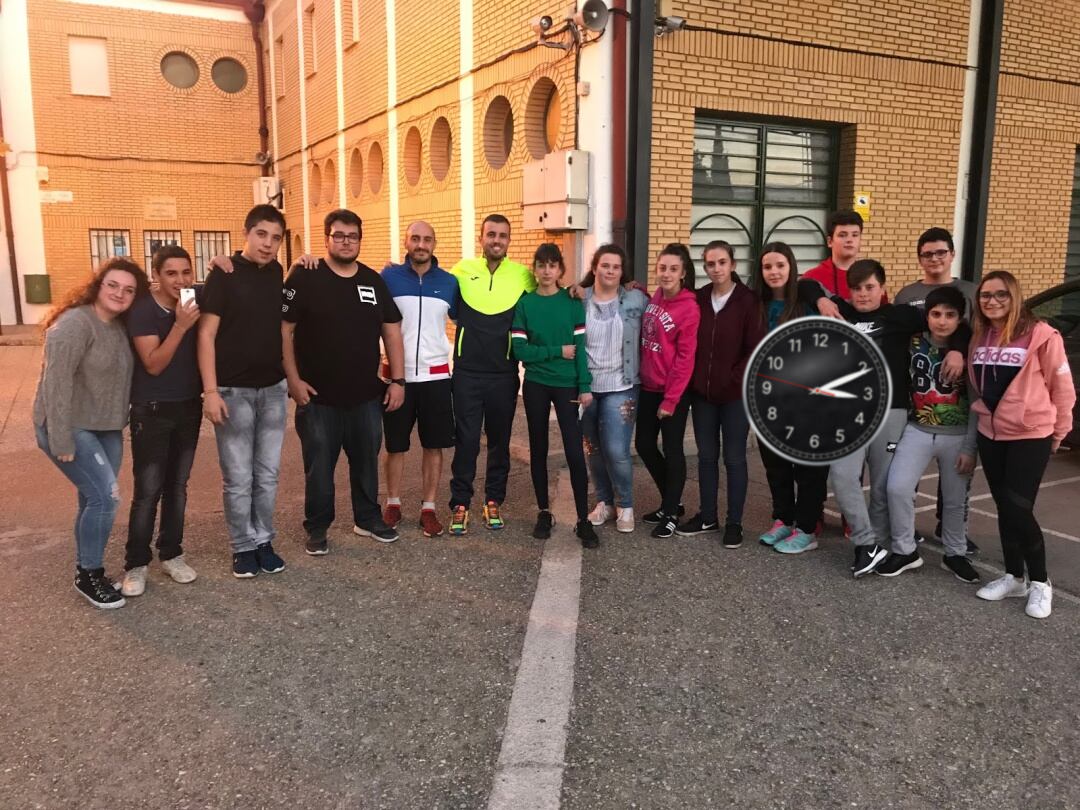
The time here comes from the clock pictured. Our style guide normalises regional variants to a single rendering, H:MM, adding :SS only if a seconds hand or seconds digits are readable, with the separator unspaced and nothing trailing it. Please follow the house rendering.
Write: 3:10:47
